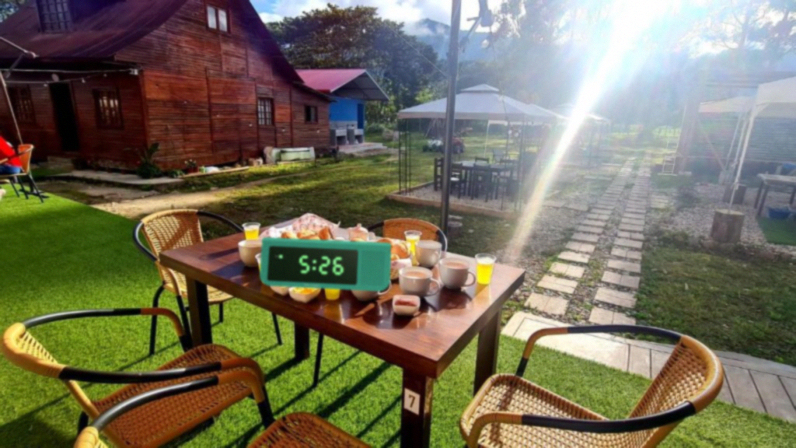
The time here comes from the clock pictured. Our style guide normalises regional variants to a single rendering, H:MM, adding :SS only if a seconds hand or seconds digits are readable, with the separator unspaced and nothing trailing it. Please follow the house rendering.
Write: 5:26
